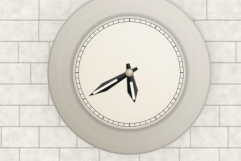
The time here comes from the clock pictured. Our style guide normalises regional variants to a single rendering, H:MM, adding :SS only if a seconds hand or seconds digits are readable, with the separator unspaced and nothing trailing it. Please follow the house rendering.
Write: 5:40
